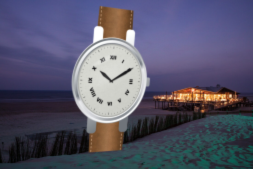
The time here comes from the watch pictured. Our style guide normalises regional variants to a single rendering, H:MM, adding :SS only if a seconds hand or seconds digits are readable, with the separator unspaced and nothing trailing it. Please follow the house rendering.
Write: 10:10
